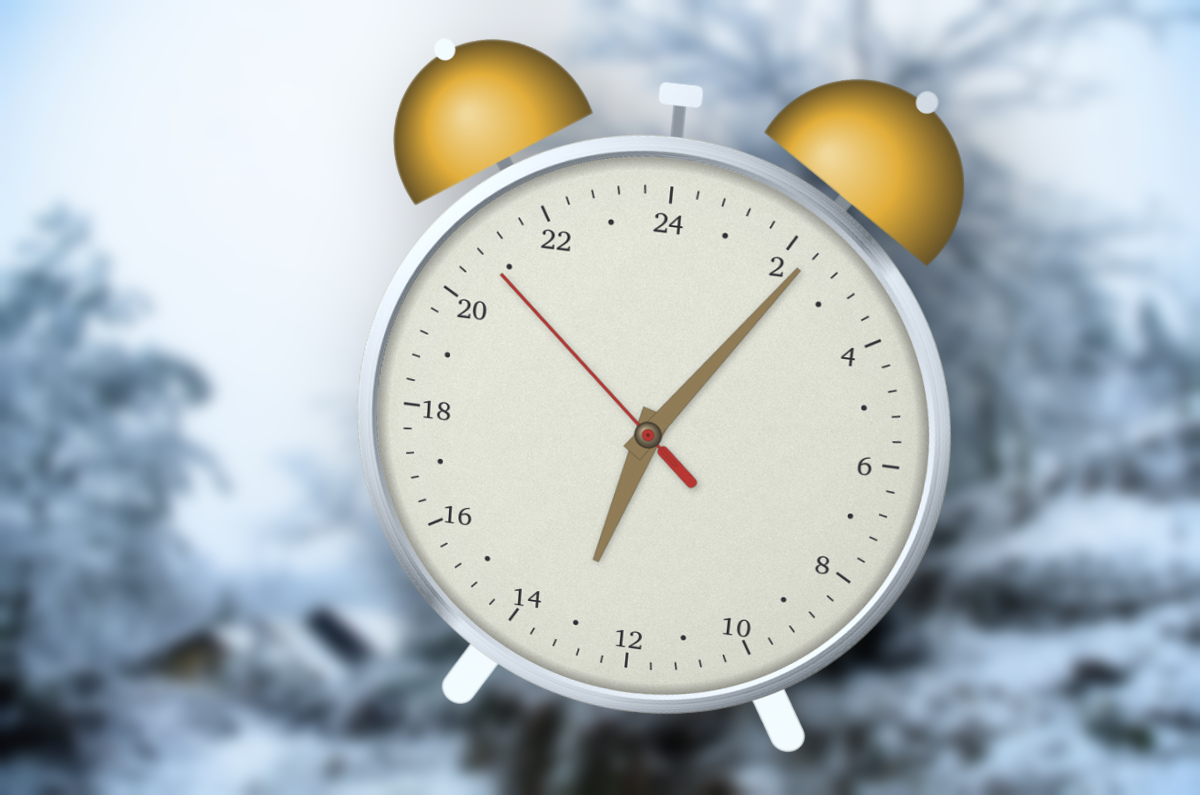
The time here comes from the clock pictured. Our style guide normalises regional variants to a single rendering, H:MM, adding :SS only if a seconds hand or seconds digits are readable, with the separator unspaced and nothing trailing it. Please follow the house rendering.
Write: 13:05:52
